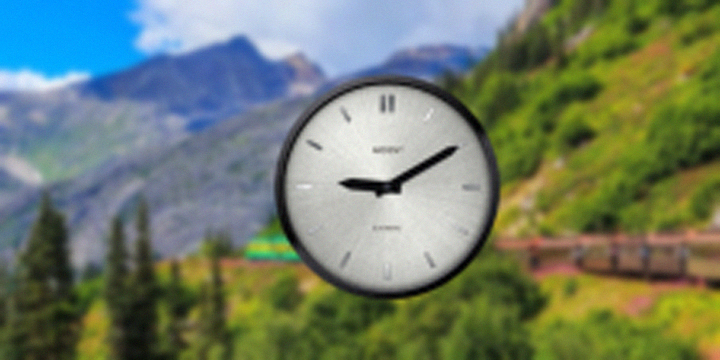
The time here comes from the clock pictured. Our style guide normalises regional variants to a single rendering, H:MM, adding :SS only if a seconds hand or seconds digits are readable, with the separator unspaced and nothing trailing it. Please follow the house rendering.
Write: 9:10
